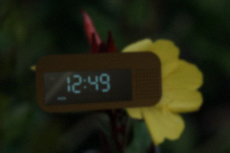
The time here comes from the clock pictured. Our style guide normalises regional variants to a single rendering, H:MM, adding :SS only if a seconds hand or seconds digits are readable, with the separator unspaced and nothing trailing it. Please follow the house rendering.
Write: 12:49
